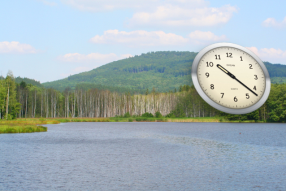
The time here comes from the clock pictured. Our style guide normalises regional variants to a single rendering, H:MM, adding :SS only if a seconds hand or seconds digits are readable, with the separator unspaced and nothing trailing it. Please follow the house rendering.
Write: 10:22
